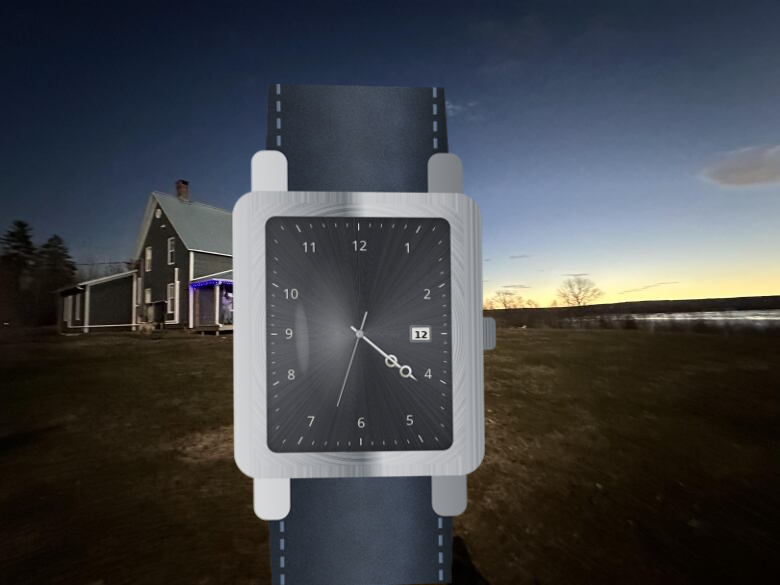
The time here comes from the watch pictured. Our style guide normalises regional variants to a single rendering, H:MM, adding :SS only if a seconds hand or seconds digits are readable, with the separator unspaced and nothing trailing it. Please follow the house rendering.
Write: 4:21:33
